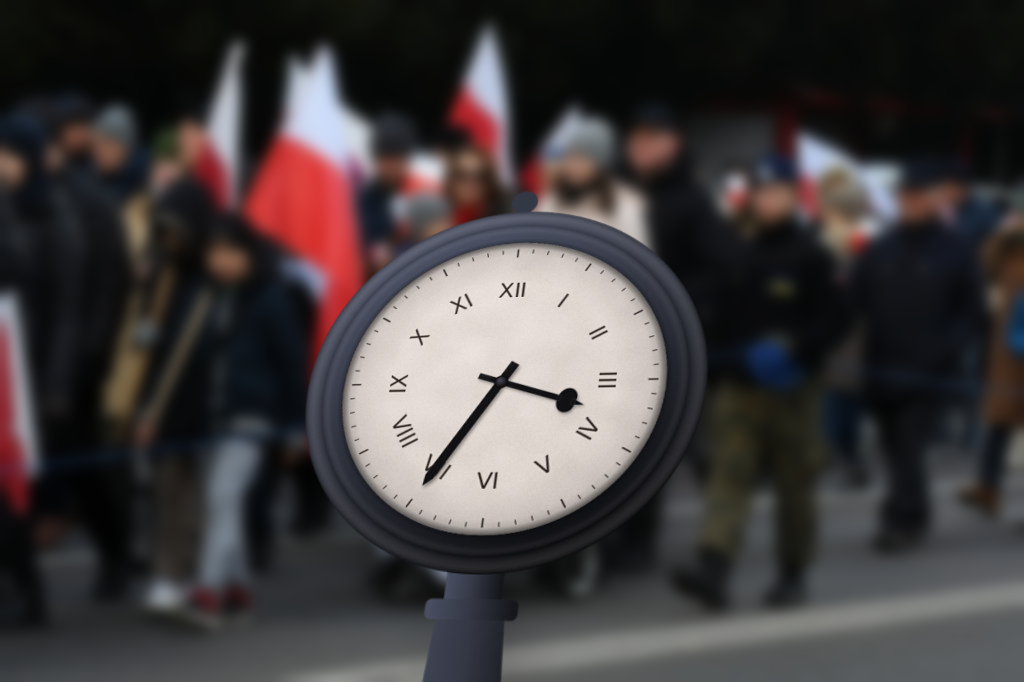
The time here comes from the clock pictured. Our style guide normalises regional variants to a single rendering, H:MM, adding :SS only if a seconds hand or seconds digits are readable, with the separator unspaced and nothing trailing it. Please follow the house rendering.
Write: 3:35
